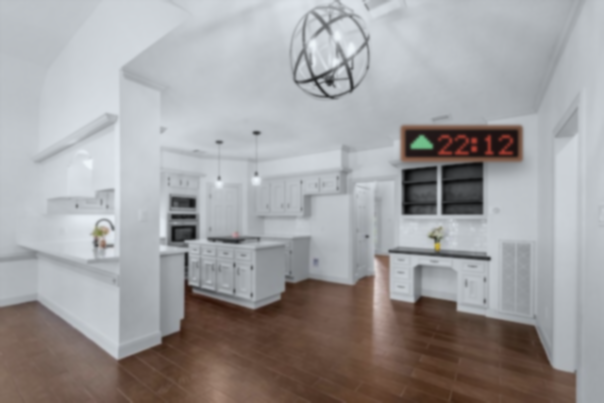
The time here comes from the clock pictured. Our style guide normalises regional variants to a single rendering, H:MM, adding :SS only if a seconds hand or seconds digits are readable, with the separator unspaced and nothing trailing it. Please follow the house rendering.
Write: 22:12
